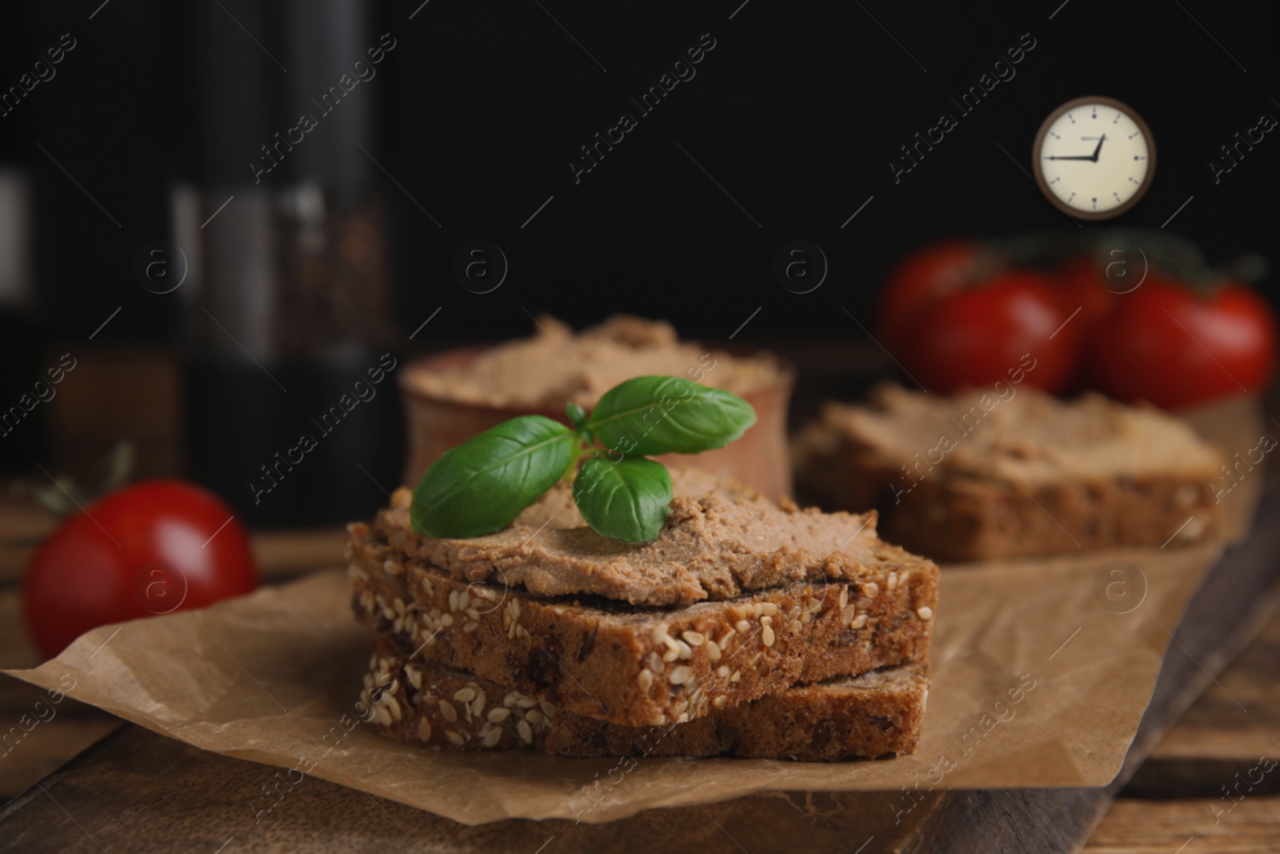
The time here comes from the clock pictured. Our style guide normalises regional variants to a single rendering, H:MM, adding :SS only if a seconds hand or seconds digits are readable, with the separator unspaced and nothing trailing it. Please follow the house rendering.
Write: 12:45
